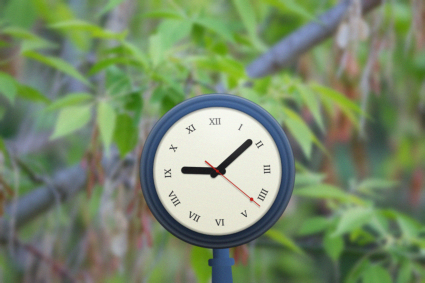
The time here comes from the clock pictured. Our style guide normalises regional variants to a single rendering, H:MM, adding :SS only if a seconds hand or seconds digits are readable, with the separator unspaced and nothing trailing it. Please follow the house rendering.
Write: 9:08:22
